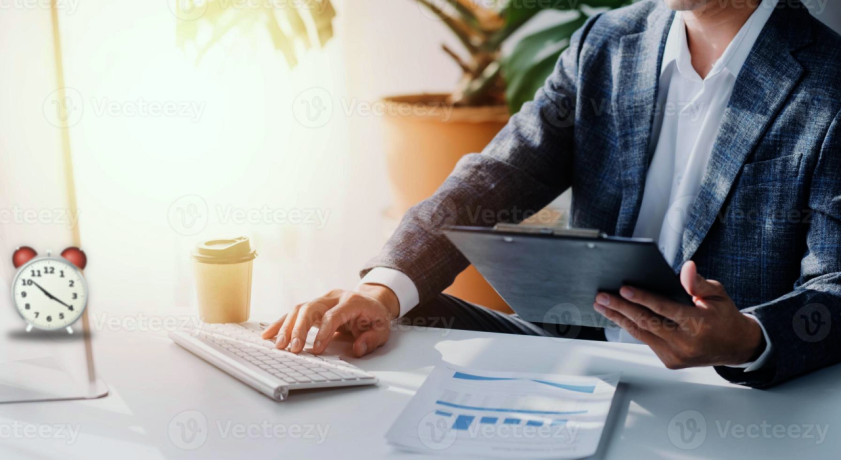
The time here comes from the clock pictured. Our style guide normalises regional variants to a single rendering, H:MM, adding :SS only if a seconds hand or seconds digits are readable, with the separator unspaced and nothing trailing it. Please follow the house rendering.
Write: 10:20
